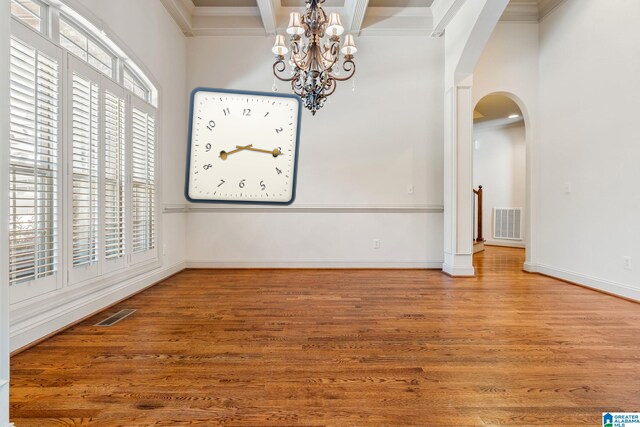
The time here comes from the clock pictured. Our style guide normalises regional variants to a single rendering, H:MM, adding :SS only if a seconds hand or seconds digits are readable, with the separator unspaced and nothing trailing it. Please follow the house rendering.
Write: 8:16
